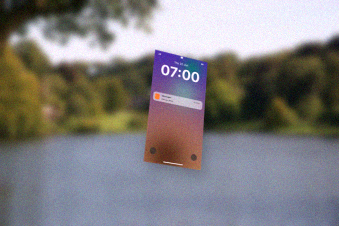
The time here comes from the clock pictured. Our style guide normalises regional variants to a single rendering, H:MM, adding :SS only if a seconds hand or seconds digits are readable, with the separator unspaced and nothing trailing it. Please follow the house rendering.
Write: 7:00
